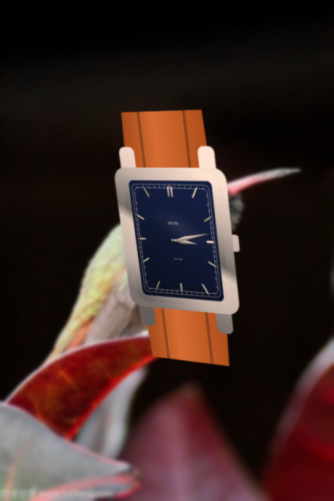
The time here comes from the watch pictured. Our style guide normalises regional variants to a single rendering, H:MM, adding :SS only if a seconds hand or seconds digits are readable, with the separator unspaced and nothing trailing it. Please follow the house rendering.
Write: 3:13
